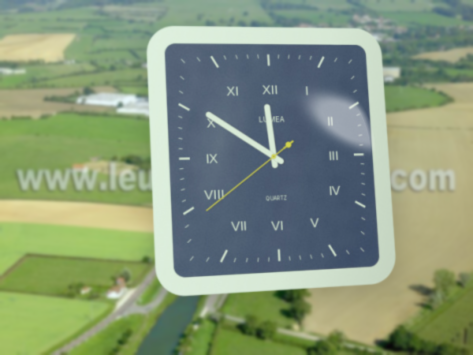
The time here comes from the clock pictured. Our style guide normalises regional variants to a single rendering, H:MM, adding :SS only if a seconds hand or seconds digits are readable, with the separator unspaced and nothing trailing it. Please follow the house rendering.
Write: 11:50:39
